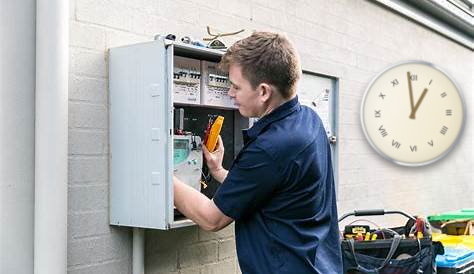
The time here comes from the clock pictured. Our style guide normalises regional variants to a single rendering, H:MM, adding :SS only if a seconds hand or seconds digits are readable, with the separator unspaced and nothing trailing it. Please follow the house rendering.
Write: 12:59
